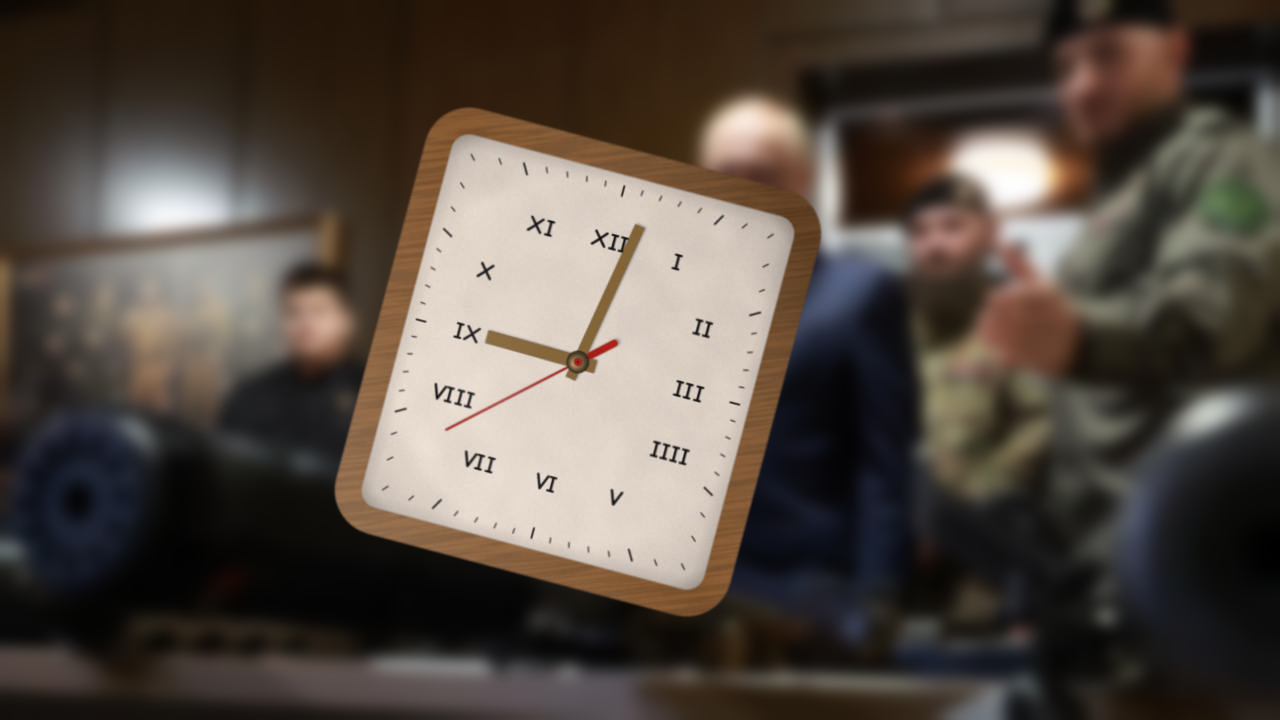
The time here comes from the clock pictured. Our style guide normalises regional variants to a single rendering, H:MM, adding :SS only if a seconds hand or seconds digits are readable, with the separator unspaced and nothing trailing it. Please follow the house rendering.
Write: 9:01:38
